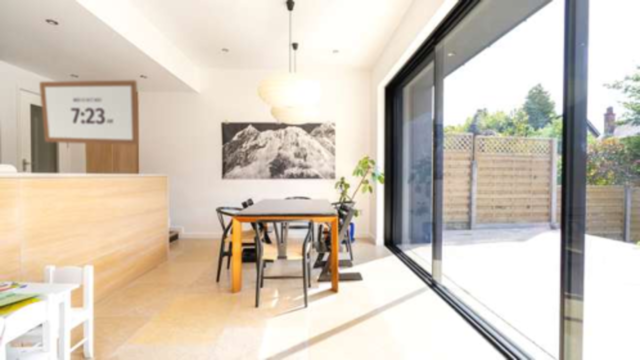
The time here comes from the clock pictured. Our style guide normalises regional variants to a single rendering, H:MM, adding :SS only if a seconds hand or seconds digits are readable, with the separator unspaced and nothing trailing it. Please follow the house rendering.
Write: 7:23
